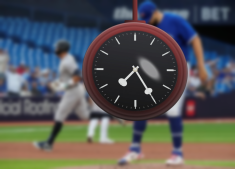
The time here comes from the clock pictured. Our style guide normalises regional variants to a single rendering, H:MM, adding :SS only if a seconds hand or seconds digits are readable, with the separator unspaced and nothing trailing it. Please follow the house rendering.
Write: 7:25
